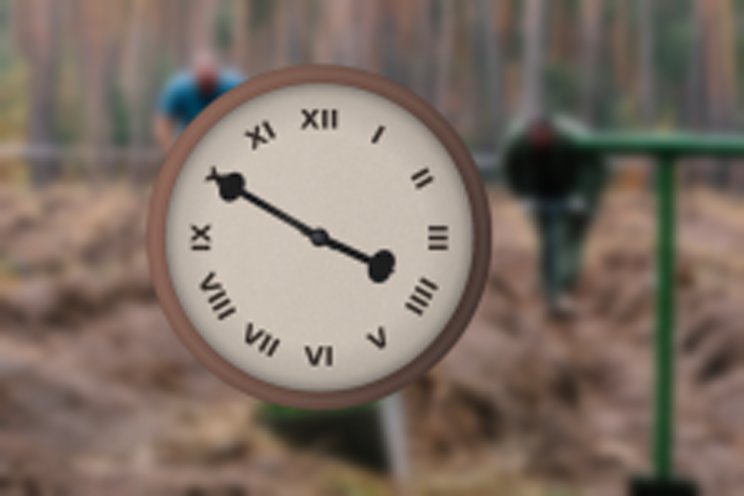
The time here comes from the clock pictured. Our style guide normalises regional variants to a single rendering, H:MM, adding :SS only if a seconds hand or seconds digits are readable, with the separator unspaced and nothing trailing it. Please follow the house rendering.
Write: 3:50
